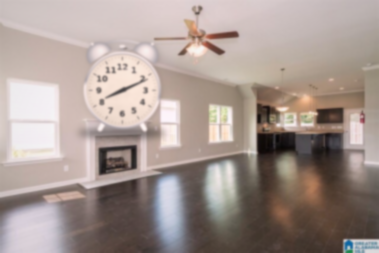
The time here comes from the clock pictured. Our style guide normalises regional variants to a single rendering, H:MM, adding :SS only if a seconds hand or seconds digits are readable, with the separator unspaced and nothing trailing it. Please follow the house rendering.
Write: 8:11
